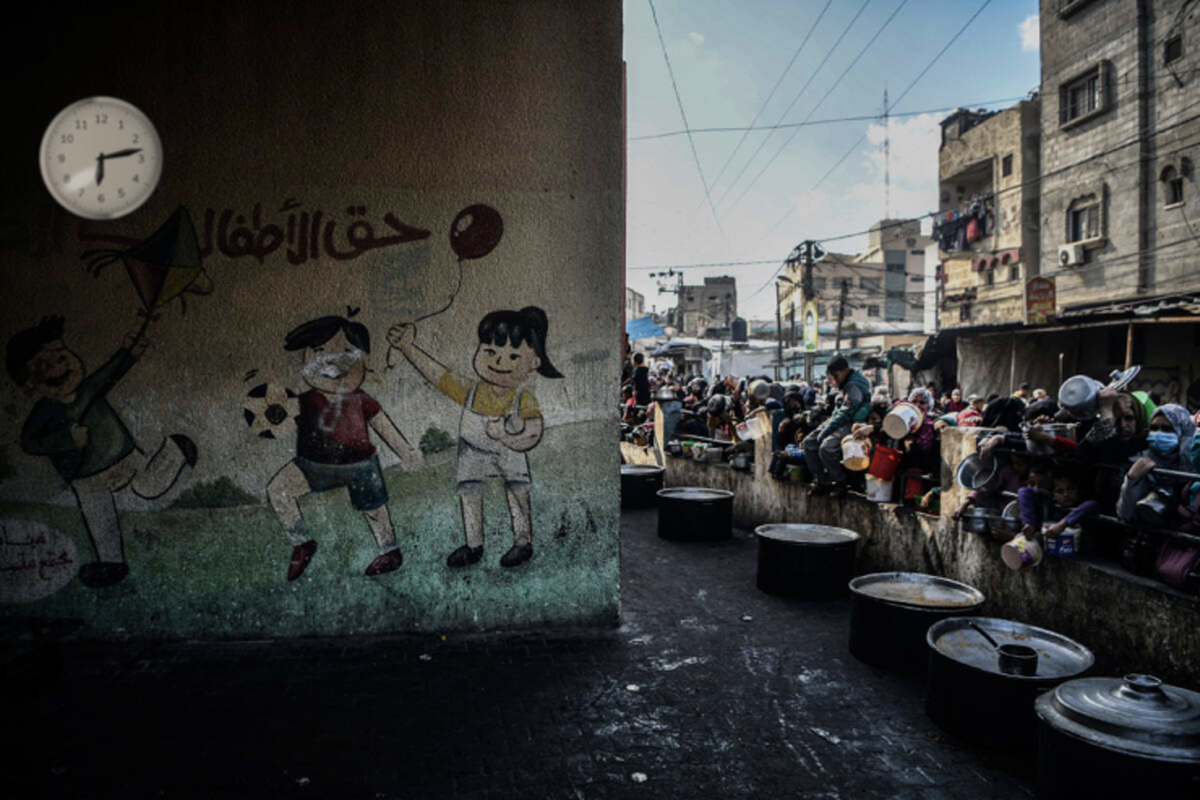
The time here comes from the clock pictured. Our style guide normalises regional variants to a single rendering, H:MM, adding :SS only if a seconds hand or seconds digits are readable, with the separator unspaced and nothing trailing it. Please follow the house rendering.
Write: 6:13
